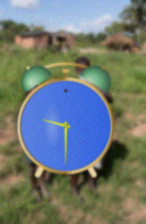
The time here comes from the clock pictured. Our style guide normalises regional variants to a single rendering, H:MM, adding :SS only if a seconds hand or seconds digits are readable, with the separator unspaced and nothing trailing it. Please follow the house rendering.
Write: 9:30
